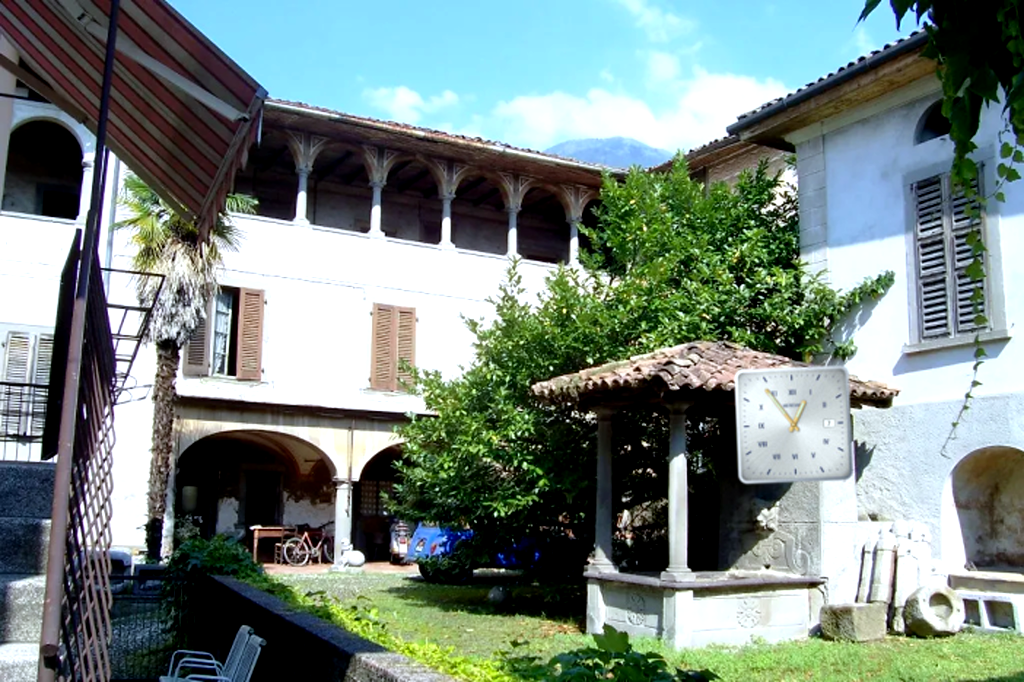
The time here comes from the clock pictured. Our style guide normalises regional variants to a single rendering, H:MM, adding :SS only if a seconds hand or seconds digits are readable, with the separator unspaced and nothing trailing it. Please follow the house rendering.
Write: 12:54
